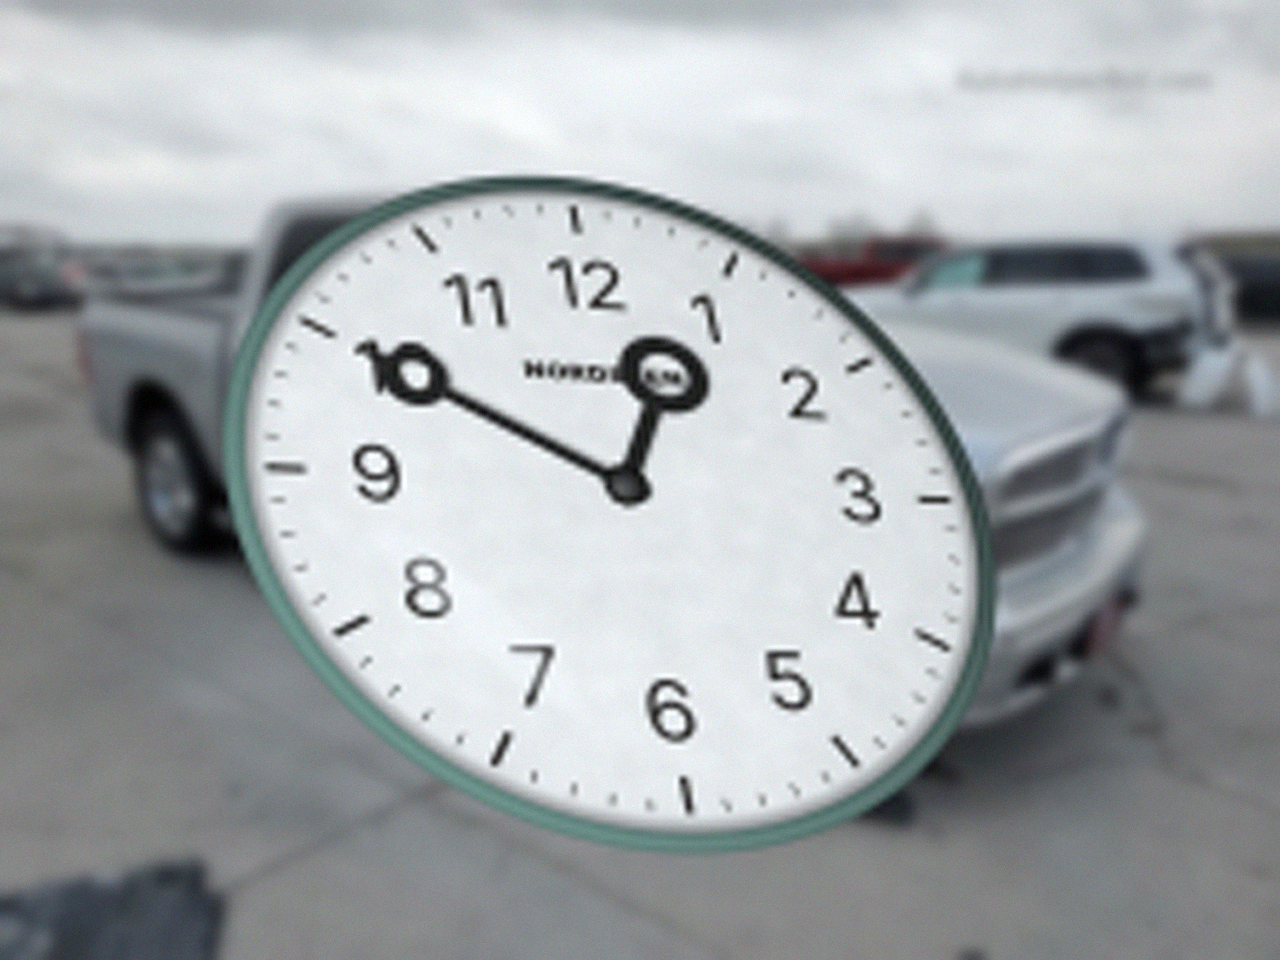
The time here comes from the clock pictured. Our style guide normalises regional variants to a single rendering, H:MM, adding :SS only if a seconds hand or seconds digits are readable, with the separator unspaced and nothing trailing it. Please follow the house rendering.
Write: 12:50
